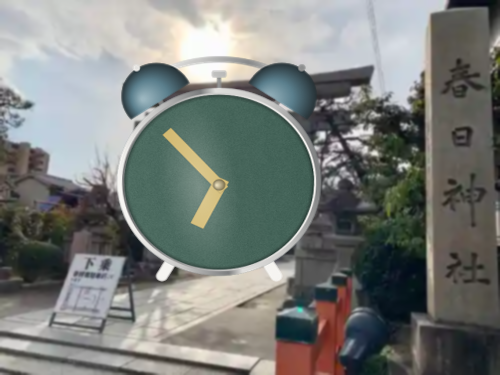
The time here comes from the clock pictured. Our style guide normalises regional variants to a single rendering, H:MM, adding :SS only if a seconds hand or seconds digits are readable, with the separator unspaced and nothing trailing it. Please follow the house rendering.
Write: 6:53
